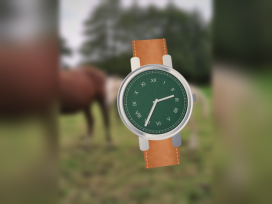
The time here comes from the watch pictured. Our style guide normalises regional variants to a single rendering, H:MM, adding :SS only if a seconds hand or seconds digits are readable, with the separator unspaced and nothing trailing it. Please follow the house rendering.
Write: 2:35
